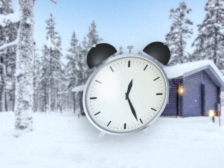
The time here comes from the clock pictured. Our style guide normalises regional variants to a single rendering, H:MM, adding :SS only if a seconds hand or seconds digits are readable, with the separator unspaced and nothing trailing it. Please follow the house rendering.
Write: 12:26
